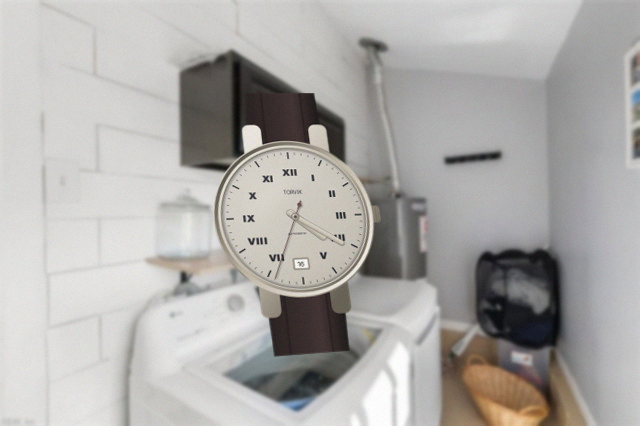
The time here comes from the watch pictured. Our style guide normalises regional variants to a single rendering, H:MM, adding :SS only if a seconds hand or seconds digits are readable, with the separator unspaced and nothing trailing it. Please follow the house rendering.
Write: 4:20:34
